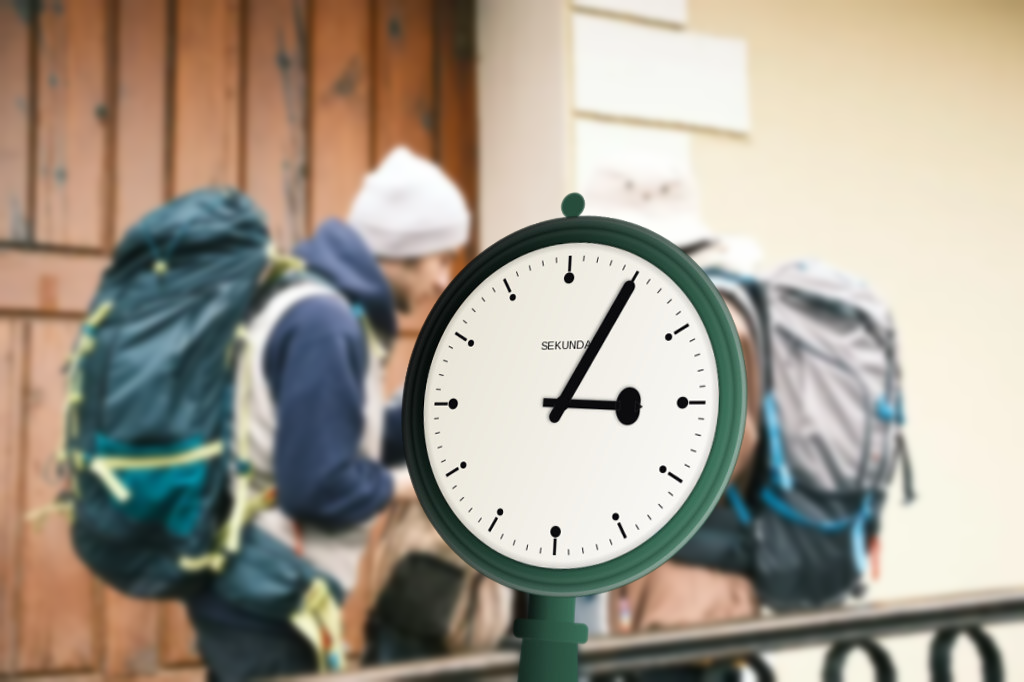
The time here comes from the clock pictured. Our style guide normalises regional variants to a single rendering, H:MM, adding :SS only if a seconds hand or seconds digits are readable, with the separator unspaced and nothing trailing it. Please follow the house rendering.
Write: 3:05
